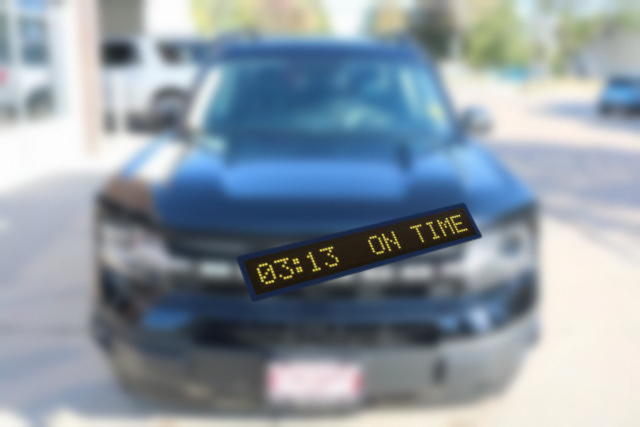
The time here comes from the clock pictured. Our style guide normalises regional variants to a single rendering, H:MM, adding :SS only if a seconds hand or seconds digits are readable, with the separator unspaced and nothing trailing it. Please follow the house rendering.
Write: 3:13
